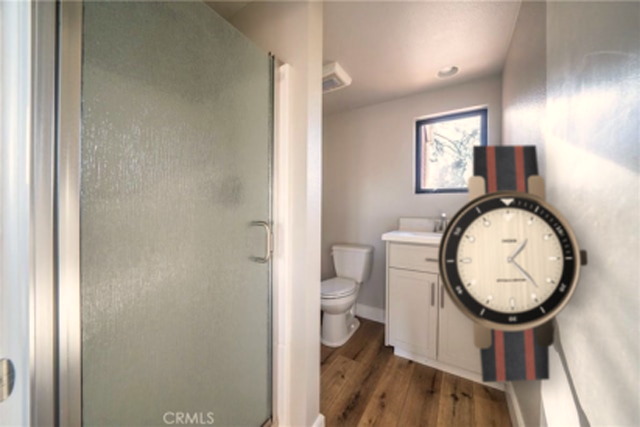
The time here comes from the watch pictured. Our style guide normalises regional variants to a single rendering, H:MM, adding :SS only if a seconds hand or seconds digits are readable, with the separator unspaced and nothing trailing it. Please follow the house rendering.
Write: 1:23
